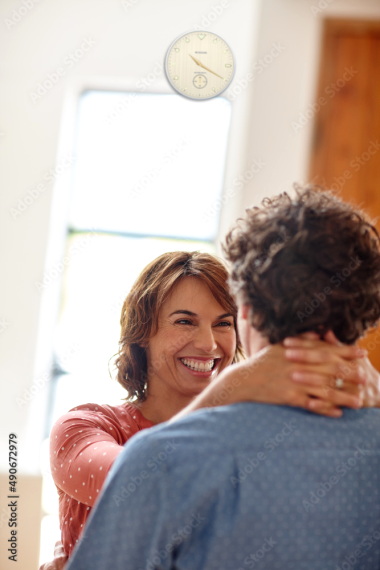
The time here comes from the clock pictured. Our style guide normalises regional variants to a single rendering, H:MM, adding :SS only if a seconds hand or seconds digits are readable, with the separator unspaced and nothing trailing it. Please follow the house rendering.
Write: 10:20
